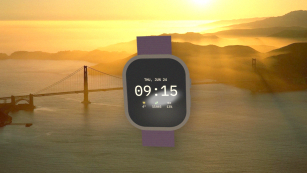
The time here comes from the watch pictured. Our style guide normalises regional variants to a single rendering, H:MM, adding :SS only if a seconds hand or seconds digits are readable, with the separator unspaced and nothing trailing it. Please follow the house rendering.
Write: 9:15
